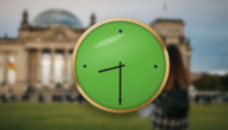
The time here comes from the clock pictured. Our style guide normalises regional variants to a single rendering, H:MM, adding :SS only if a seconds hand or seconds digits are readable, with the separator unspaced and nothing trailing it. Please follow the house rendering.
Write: 8:30
